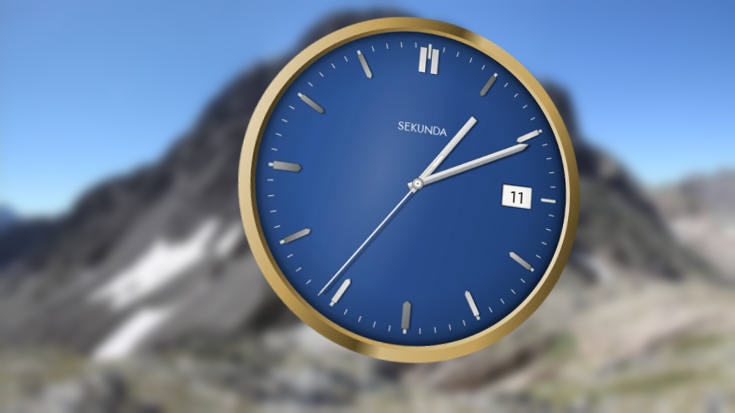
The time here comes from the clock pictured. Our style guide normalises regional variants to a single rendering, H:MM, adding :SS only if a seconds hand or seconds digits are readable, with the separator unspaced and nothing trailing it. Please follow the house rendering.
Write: 1:10:36
